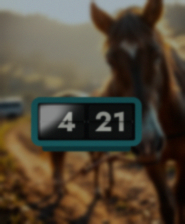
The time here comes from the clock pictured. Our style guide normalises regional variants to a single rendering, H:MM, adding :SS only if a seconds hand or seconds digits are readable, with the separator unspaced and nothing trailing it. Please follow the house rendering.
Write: 4:21
